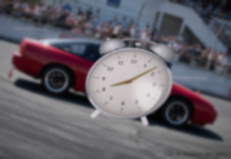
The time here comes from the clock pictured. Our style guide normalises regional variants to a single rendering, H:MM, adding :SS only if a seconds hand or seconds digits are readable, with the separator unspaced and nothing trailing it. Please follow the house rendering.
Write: 8:08
